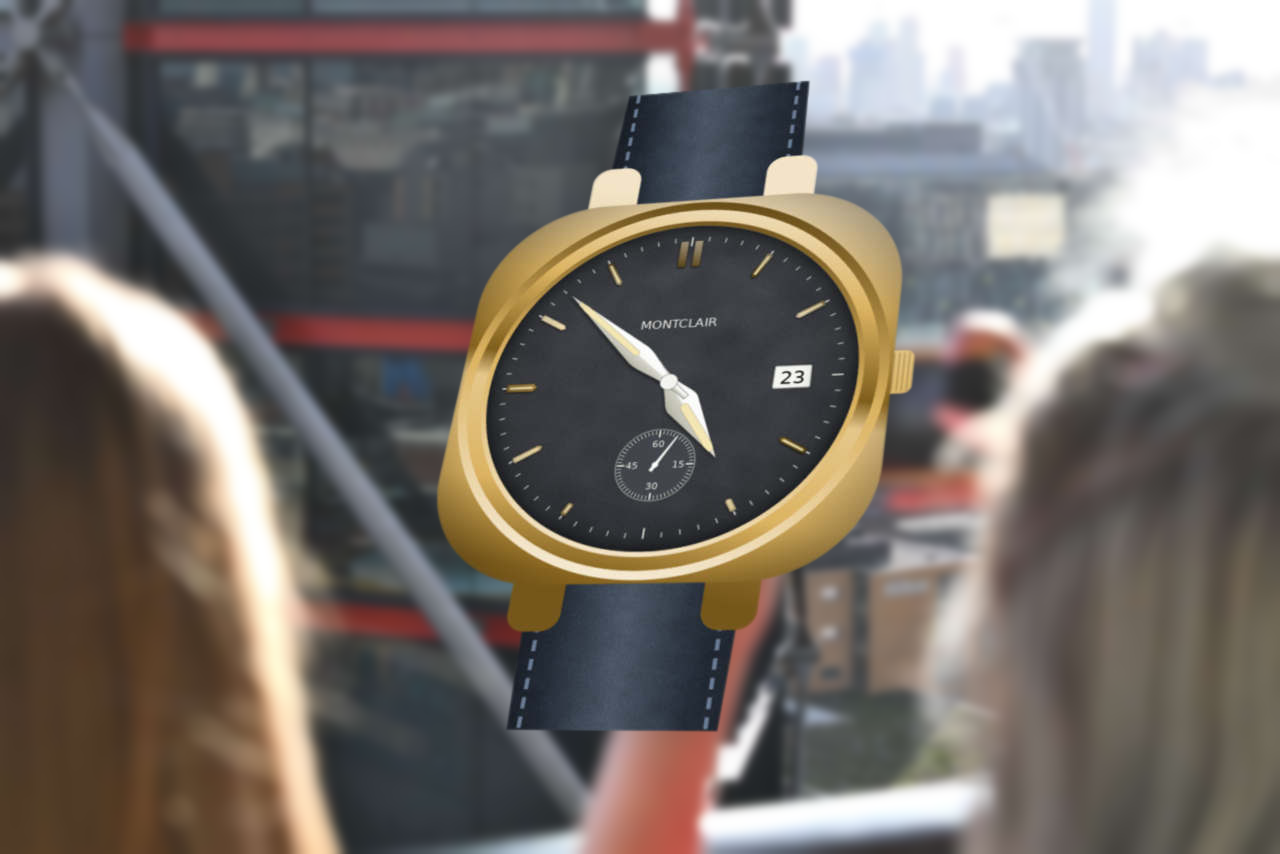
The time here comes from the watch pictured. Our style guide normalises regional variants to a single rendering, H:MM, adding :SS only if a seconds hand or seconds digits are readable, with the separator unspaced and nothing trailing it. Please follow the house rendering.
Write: 4:52:05
